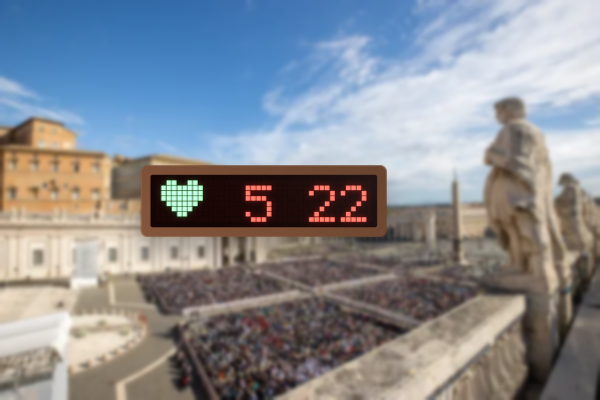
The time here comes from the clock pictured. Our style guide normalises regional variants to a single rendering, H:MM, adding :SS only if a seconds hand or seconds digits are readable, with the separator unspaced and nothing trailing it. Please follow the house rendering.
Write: 5:22
